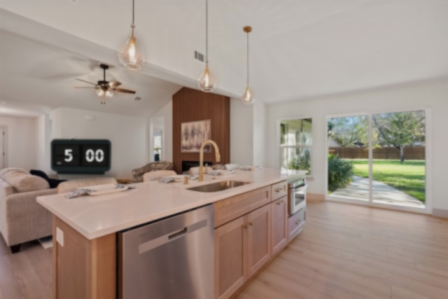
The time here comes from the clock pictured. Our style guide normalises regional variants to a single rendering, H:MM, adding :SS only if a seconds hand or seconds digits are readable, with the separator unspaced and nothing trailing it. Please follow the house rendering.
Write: 5:00
